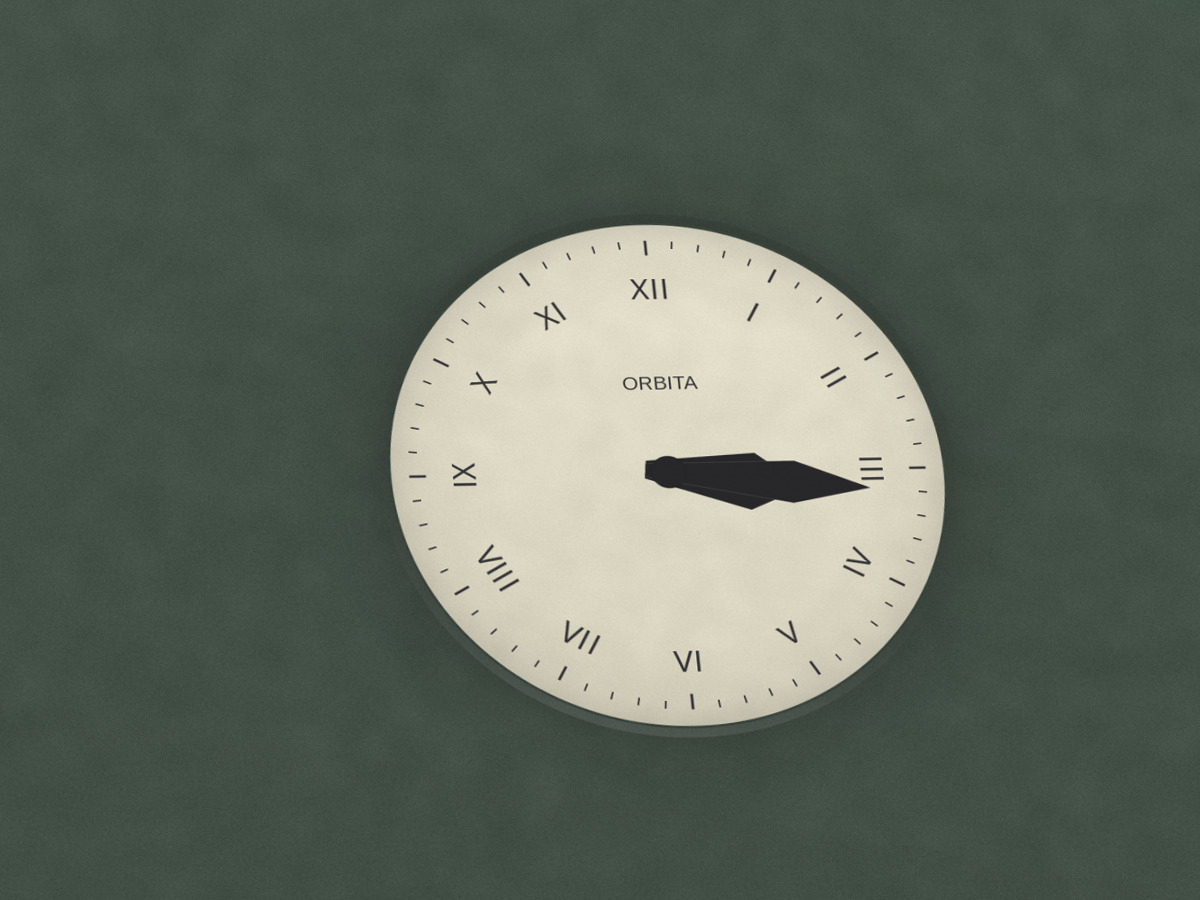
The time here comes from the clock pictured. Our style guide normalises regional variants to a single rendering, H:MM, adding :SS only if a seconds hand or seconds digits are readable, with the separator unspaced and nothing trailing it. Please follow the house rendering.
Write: 3:16
